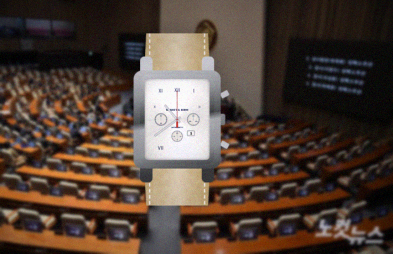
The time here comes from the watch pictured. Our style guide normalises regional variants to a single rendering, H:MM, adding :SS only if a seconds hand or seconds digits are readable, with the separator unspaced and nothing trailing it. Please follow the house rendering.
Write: 10:39
